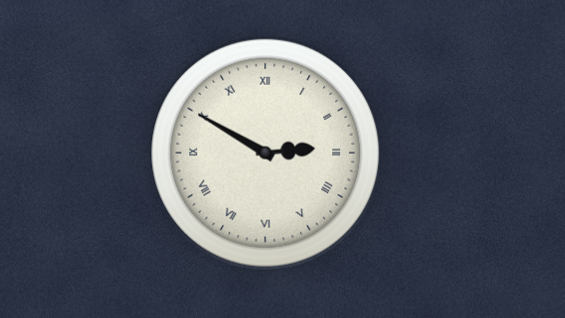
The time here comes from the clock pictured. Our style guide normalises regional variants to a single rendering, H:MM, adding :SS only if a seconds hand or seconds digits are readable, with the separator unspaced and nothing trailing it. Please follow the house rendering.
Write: 2:50
